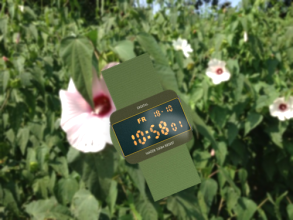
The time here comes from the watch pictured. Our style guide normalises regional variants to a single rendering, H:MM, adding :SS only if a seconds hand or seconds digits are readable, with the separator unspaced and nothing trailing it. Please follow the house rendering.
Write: 10:58:01
